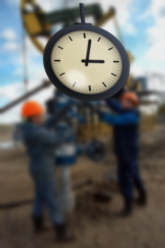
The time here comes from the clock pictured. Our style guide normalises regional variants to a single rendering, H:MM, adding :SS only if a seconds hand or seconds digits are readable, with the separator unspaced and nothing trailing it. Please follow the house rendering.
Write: 3:02
